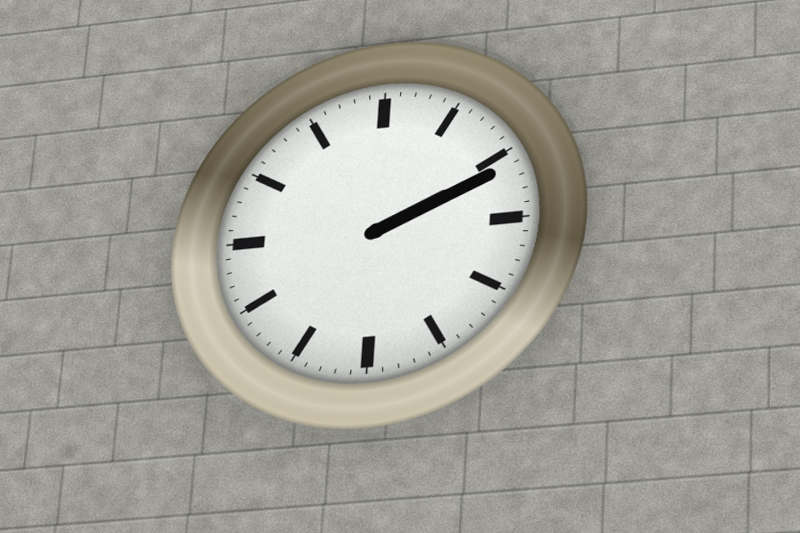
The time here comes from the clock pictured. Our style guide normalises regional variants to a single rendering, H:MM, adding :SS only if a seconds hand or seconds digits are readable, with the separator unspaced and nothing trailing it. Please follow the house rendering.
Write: 2:11
